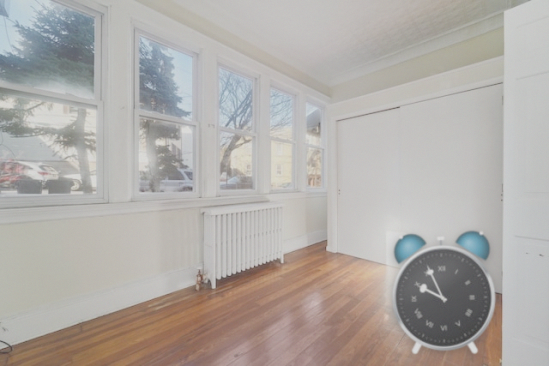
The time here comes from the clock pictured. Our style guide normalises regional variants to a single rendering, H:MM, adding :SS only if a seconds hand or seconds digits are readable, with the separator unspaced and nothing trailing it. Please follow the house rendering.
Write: 9:56
